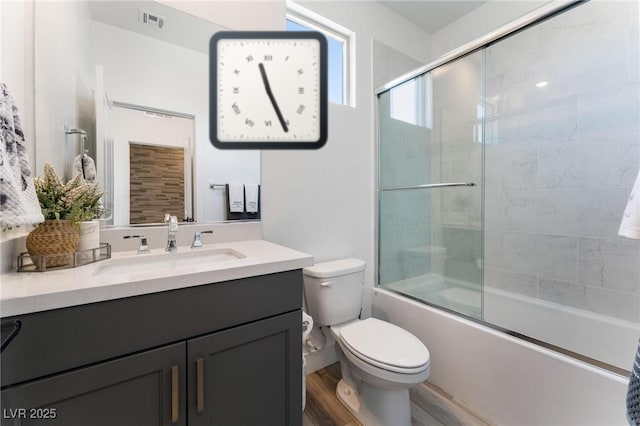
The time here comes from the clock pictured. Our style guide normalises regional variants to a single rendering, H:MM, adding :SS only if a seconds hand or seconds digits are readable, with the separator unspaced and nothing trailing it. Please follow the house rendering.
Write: 11:26
